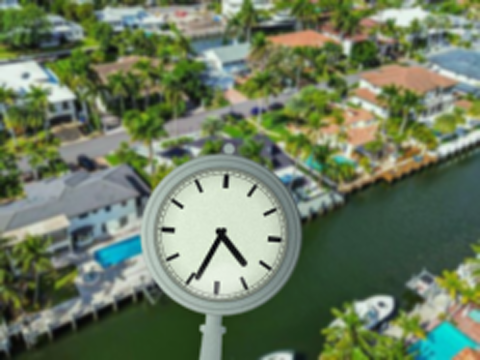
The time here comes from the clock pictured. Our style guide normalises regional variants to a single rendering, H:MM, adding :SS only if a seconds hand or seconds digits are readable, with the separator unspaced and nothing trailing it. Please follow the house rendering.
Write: 4:34
